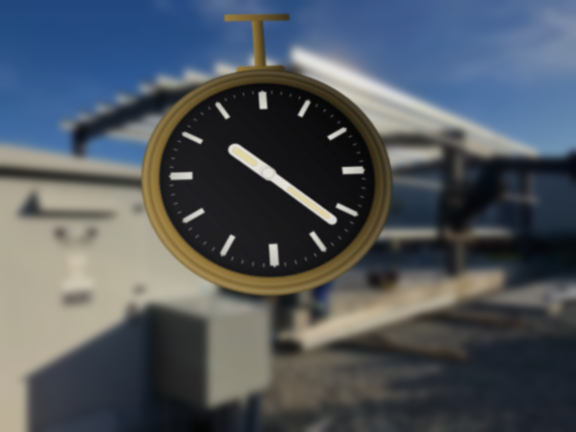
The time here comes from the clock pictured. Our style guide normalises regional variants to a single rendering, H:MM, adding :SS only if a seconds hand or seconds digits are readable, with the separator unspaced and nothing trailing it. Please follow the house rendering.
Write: 10:22
